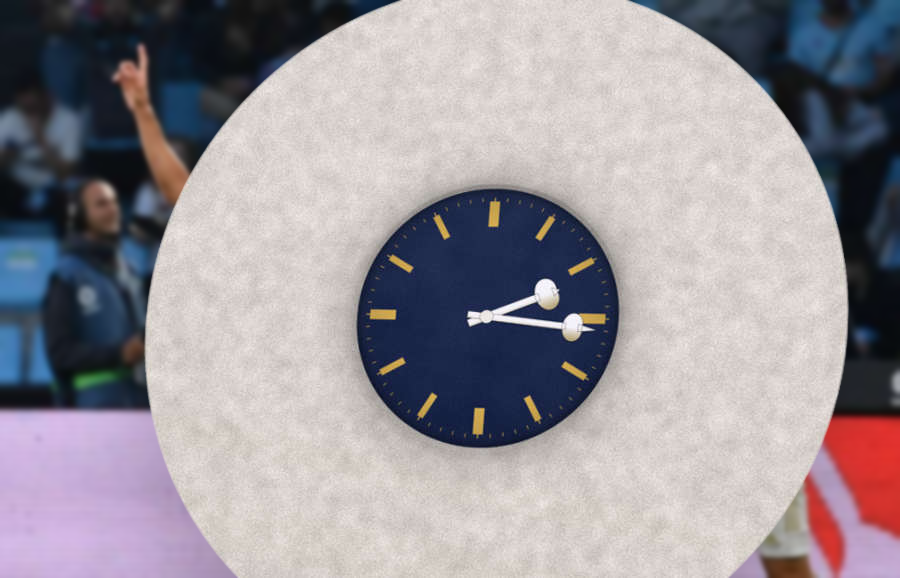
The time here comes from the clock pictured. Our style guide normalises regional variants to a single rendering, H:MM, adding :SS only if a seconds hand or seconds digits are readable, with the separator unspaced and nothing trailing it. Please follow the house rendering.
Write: 2:16
